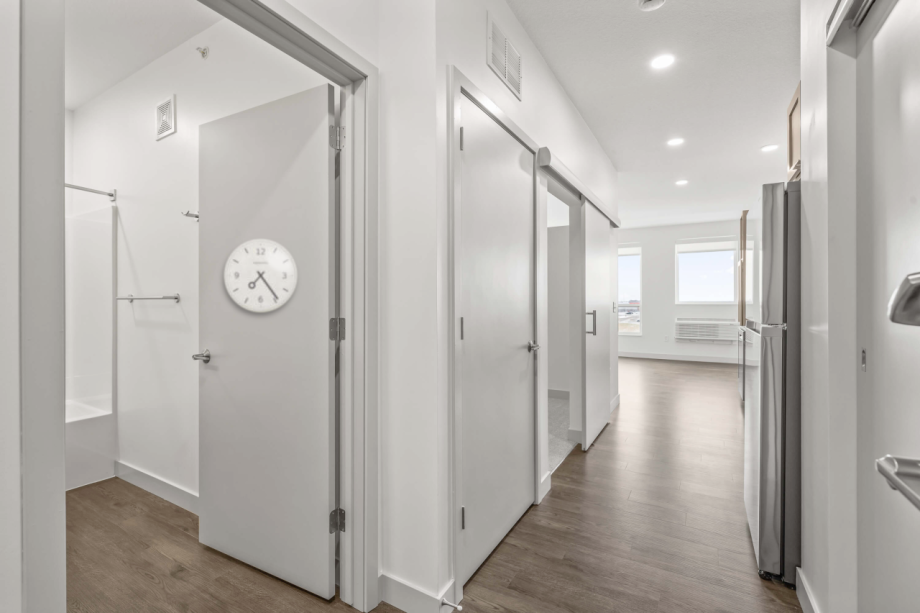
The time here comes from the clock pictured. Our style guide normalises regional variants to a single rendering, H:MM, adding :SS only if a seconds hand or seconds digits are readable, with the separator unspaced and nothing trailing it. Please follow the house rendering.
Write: 7:24
